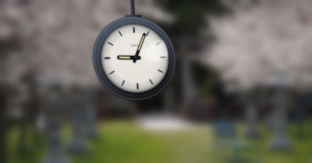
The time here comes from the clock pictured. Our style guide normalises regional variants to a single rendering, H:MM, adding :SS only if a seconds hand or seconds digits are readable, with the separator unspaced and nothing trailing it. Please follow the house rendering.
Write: 9:04
